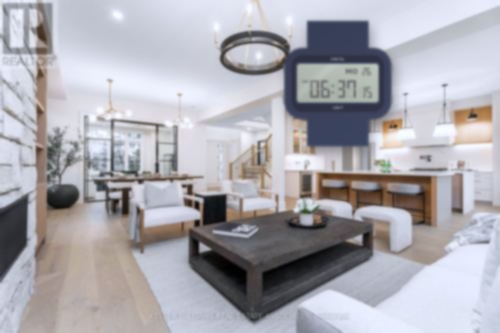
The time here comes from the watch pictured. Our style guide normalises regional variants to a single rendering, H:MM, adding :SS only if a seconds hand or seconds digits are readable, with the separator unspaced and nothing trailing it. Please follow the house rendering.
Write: 6:37
